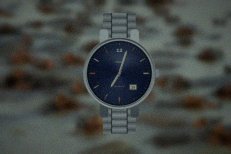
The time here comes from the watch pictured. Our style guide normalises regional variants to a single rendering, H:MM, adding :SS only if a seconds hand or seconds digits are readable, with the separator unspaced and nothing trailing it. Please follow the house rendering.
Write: 7:03
